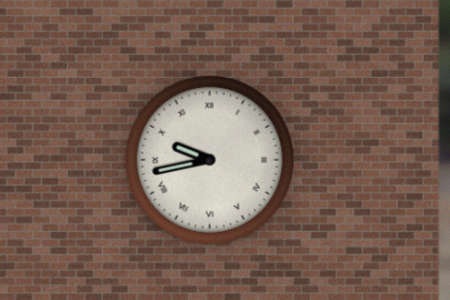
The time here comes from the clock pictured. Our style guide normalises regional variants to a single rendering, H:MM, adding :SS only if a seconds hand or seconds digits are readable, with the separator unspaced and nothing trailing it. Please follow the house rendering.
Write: 9:43
